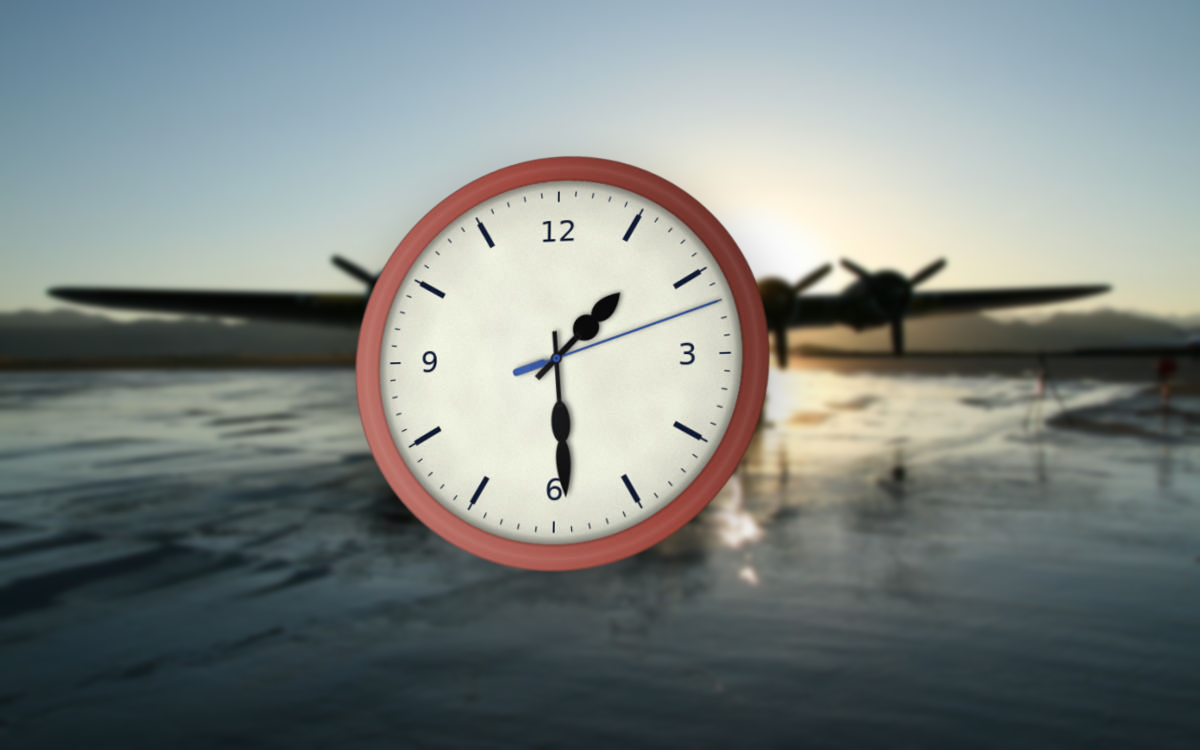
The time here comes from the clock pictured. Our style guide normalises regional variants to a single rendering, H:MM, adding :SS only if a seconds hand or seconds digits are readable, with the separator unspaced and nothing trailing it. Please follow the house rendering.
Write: 1:29:12
